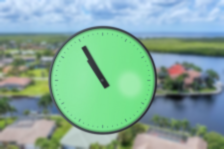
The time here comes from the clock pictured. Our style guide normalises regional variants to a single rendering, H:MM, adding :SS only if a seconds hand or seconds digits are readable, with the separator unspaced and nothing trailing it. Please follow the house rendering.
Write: 10:55
